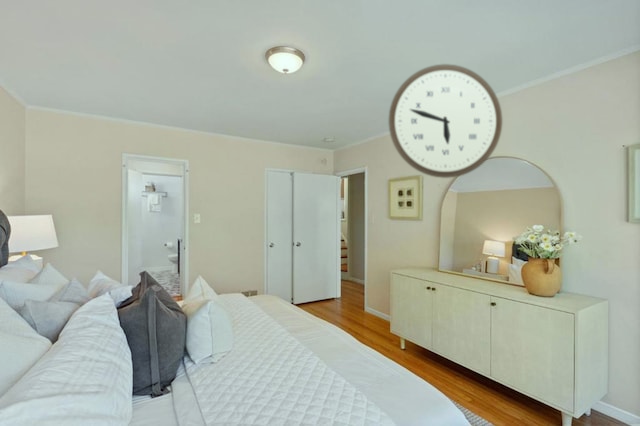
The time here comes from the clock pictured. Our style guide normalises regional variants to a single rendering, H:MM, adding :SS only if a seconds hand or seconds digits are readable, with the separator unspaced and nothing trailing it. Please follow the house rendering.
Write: 5:48
